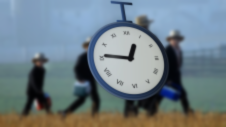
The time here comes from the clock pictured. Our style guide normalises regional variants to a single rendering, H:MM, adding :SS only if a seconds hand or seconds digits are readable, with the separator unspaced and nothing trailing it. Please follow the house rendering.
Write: 12:46
